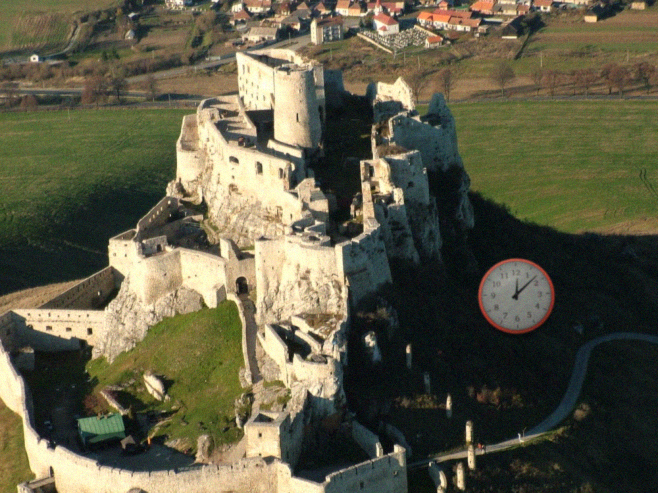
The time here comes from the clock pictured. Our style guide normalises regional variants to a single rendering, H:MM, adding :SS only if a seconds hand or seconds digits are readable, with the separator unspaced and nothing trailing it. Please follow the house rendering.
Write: 12:08
